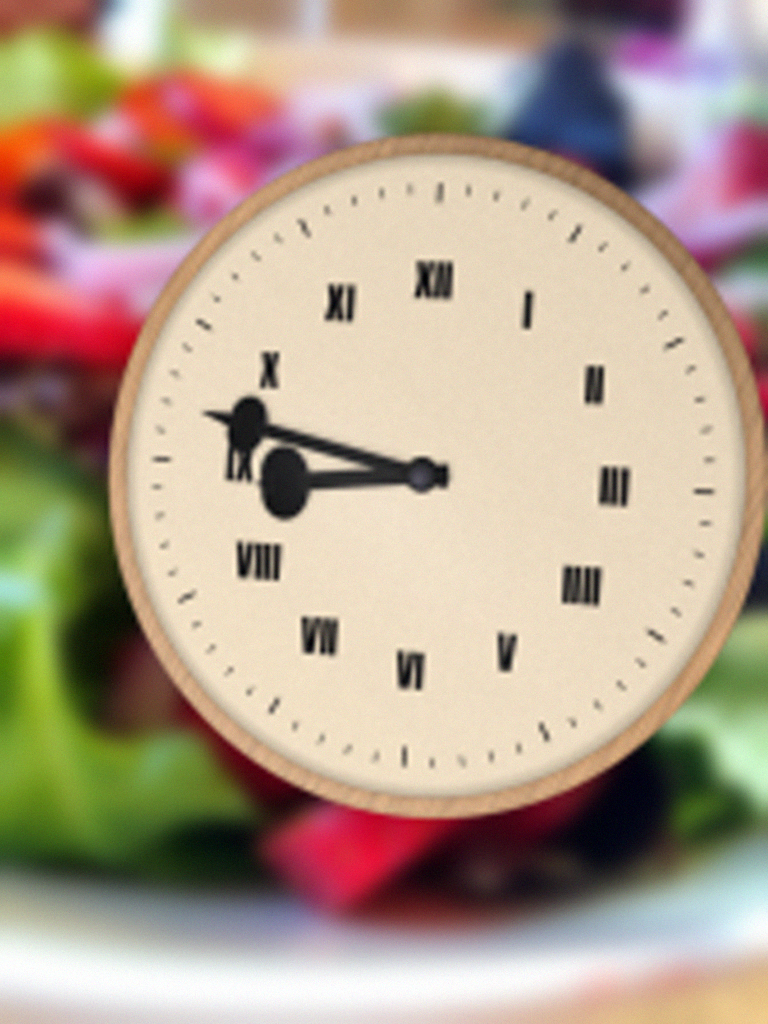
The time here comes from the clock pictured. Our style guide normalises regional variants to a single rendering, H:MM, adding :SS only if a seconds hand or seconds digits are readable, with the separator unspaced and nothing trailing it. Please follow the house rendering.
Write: 8:47
